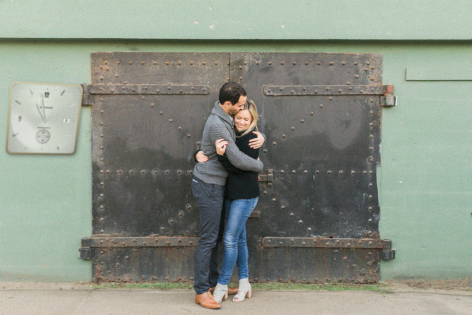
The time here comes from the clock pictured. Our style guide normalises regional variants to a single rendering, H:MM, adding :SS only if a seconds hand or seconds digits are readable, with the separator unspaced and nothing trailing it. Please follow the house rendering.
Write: 10:58
